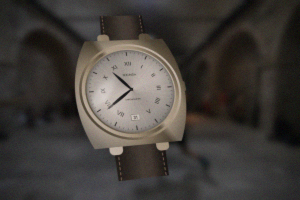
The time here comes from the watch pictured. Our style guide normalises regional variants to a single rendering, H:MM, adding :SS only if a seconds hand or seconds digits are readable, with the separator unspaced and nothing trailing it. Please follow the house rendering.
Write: 10:39
